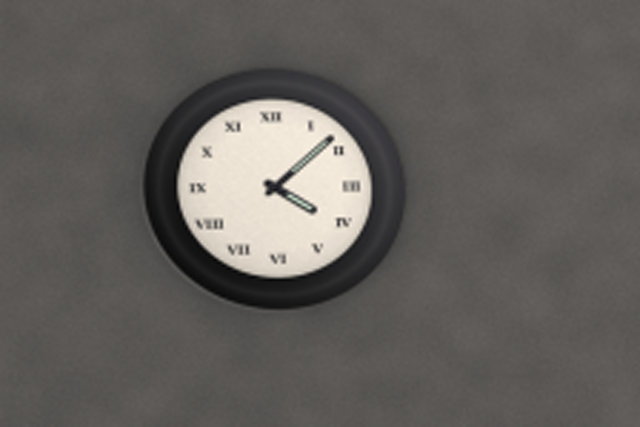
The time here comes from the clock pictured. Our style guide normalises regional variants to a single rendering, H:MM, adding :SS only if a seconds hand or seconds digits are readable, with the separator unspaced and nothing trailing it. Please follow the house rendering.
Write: 4:08
